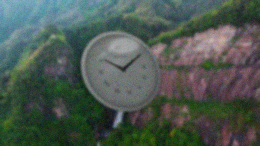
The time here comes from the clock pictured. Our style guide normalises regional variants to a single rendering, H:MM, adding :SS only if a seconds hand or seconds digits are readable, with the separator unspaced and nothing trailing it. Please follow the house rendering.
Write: 10:10
